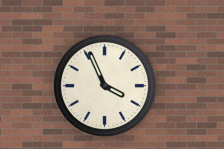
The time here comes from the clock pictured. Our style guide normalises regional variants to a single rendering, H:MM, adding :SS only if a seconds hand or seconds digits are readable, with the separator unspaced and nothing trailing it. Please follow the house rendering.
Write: 3:56
